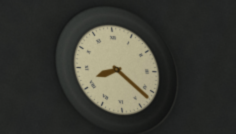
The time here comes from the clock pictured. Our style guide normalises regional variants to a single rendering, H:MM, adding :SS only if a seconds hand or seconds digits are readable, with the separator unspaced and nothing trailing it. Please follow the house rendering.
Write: 8:22
